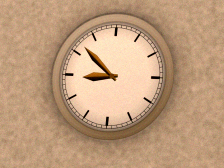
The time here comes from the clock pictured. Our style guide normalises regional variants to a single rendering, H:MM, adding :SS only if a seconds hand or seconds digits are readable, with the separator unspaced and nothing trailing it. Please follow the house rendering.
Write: 8:52
